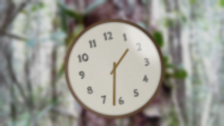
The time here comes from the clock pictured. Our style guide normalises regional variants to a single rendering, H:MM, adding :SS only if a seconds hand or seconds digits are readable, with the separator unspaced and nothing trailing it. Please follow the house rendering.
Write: 1:32
